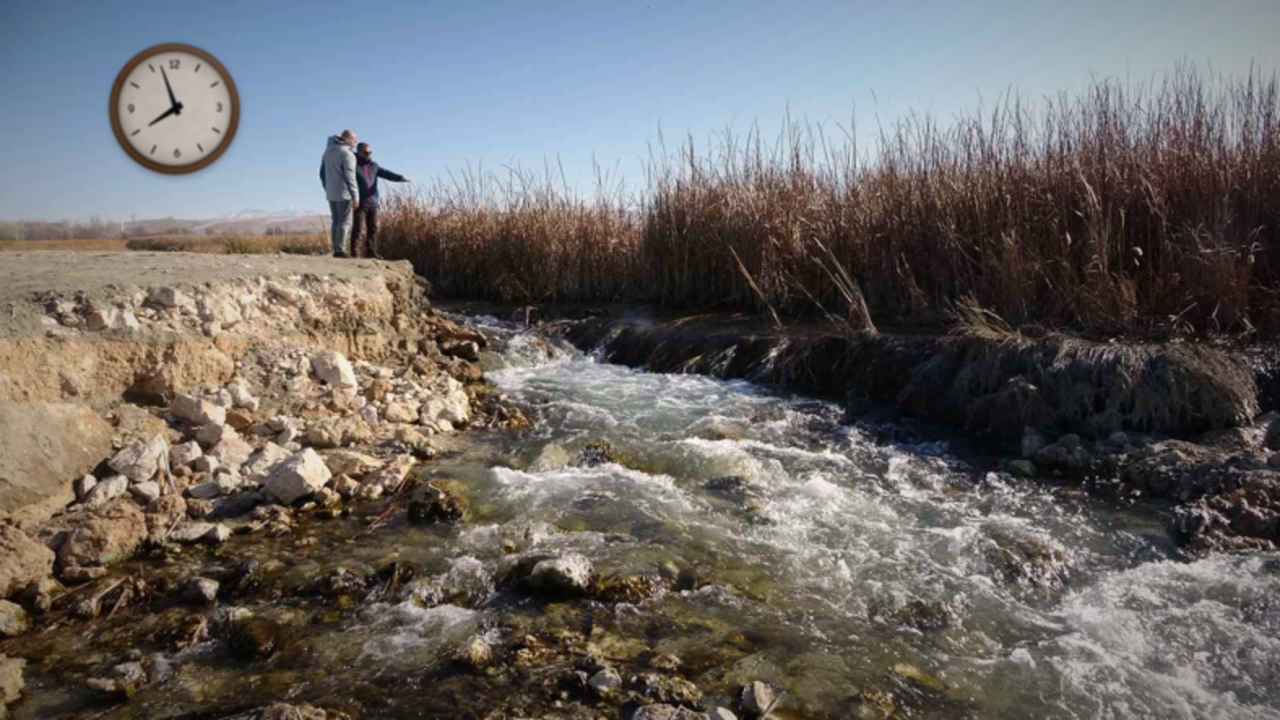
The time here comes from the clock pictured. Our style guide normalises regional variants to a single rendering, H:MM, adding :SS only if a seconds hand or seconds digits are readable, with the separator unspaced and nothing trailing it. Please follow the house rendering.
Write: 7:57
